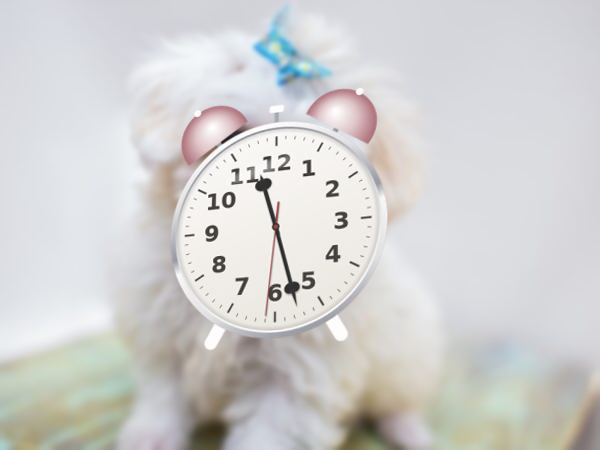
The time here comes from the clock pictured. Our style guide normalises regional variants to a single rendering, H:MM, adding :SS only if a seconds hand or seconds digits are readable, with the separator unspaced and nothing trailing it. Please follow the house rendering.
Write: 11:27:31
